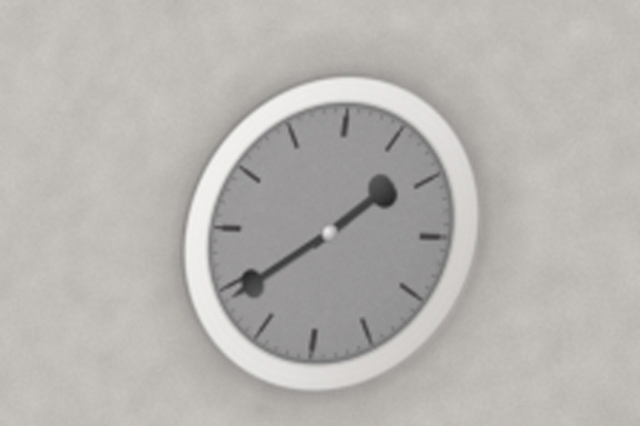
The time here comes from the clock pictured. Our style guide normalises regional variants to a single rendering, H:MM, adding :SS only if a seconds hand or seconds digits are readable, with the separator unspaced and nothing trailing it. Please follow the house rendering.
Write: 1:39
